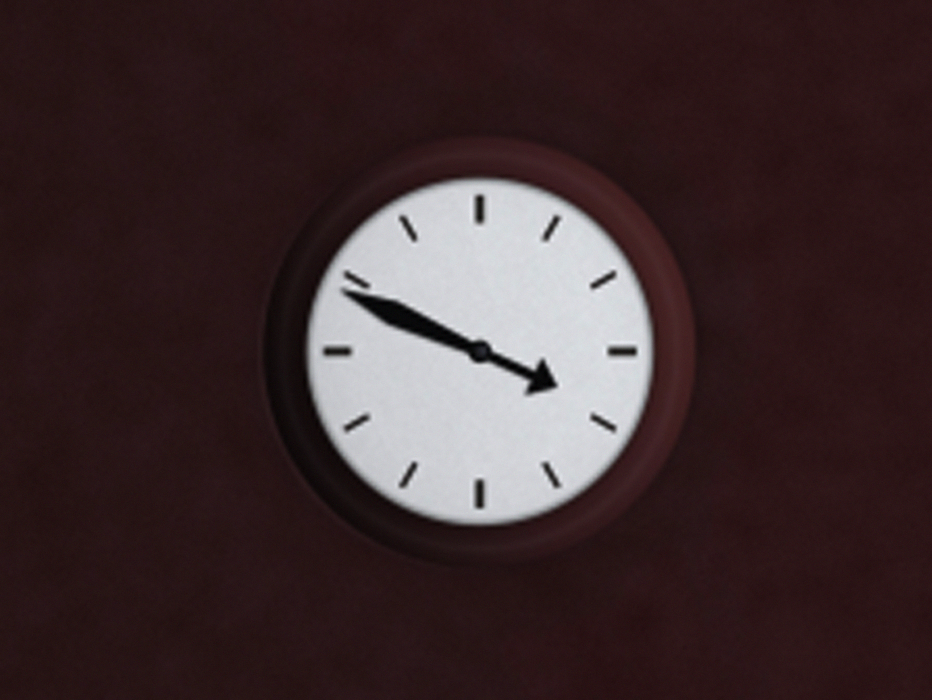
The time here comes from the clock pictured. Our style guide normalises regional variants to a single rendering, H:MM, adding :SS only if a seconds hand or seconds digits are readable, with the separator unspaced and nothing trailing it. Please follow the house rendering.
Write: 3:49
